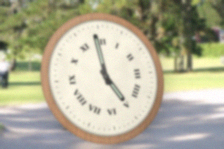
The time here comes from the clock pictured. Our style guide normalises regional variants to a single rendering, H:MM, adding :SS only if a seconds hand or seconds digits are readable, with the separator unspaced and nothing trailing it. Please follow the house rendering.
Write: 4:59
